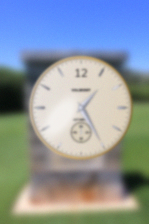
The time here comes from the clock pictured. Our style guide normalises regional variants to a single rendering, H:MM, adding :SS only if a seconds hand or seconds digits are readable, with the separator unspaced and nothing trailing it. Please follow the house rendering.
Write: 1:25
